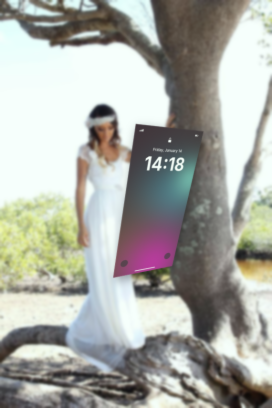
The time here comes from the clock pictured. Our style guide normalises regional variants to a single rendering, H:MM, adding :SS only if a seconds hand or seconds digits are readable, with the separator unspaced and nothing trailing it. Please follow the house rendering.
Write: 14:18
